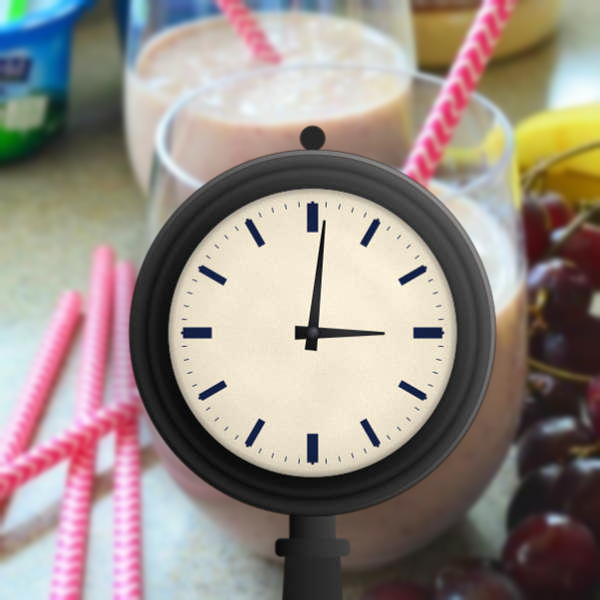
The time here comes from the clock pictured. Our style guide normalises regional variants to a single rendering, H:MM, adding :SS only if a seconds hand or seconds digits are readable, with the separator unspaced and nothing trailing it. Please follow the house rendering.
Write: 3:01
